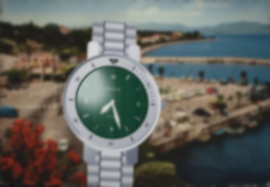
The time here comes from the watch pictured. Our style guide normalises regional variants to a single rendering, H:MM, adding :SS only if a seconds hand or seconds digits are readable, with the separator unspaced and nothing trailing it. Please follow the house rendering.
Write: 7:27
